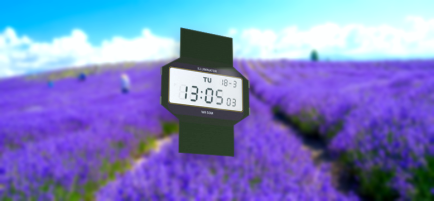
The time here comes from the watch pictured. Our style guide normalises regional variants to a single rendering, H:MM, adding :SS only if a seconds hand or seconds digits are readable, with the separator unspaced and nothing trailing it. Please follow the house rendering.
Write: 13:05:03
